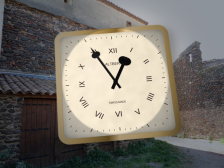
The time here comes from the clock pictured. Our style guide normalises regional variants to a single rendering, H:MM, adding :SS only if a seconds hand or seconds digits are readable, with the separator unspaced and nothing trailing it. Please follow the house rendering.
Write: 12:55
